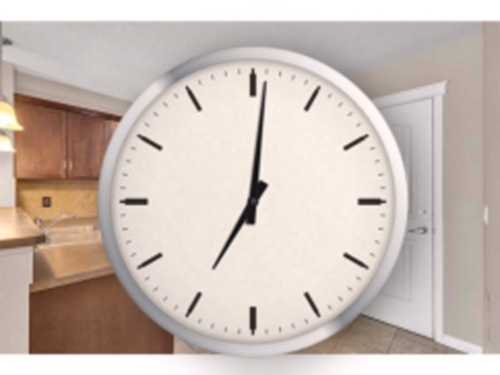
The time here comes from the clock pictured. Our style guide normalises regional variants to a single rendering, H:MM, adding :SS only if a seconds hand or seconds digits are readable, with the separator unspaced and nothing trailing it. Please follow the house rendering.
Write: 7:01
